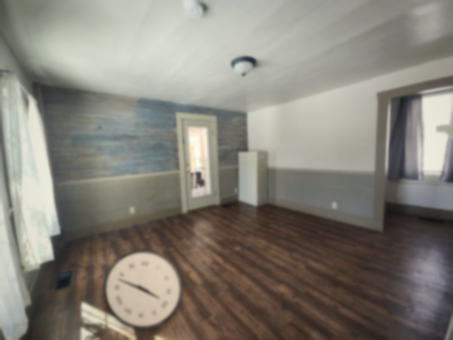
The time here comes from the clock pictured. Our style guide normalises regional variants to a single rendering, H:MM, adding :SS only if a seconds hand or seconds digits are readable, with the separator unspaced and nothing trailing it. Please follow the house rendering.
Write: 3:48
